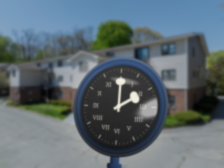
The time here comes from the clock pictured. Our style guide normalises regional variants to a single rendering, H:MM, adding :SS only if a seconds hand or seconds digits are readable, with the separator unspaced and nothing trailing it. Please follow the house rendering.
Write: 2:00
